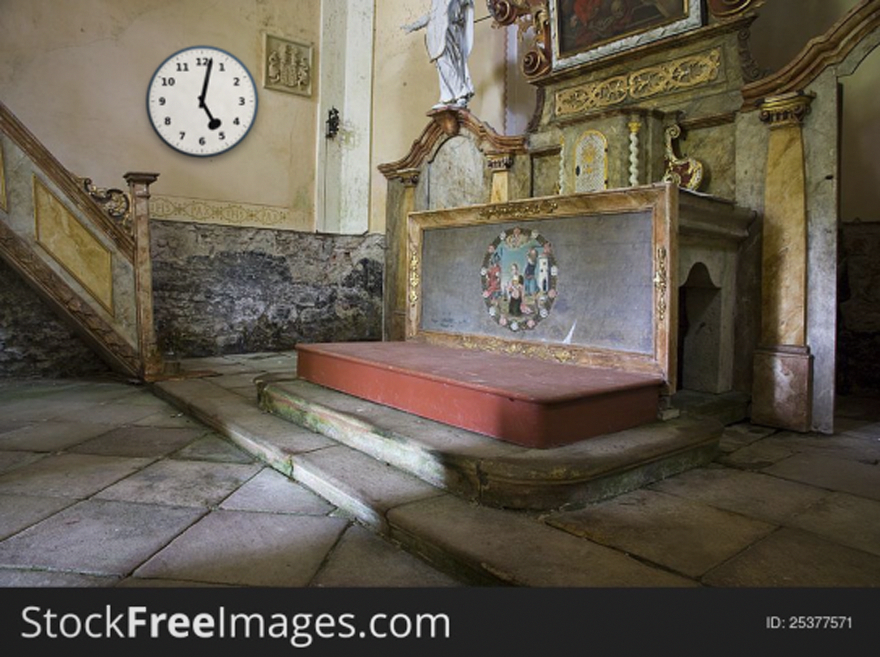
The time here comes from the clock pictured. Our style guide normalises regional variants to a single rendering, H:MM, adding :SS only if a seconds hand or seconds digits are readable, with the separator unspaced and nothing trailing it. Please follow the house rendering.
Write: 5:02
